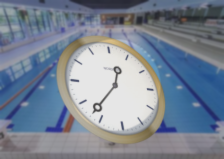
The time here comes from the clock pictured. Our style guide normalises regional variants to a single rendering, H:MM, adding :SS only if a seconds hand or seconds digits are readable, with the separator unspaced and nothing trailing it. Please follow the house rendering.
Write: 12:37
